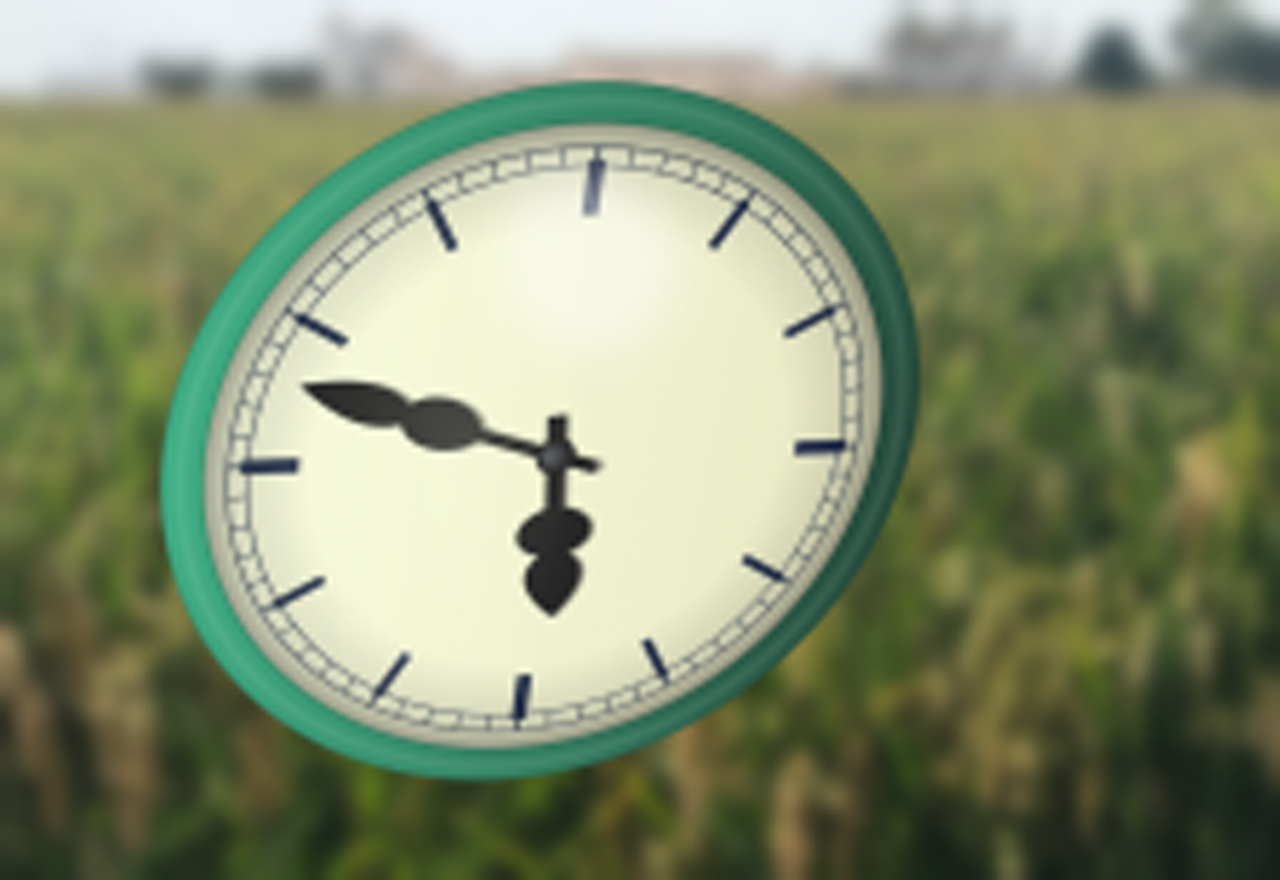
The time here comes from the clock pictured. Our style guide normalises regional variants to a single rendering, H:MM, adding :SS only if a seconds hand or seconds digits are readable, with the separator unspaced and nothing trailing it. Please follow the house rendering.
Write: 5:48
